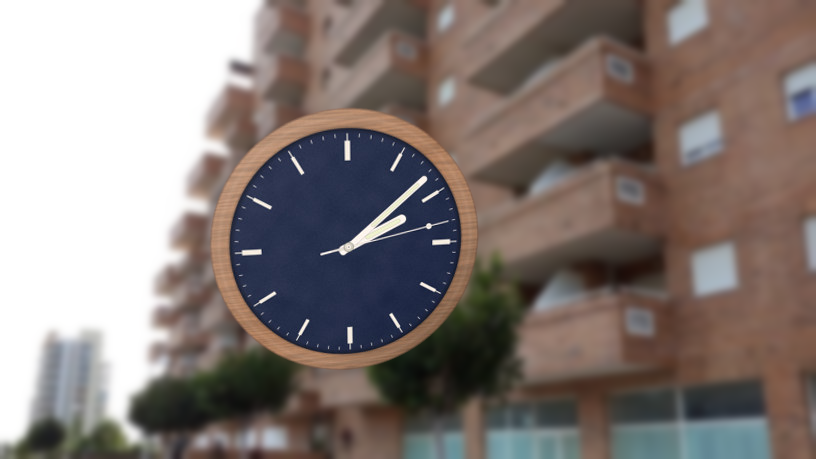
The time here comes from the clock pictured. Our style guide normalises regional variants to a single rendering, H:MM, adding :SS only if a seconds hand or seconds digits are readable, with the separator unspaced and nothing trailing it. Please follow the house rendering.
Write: 2:08:13
